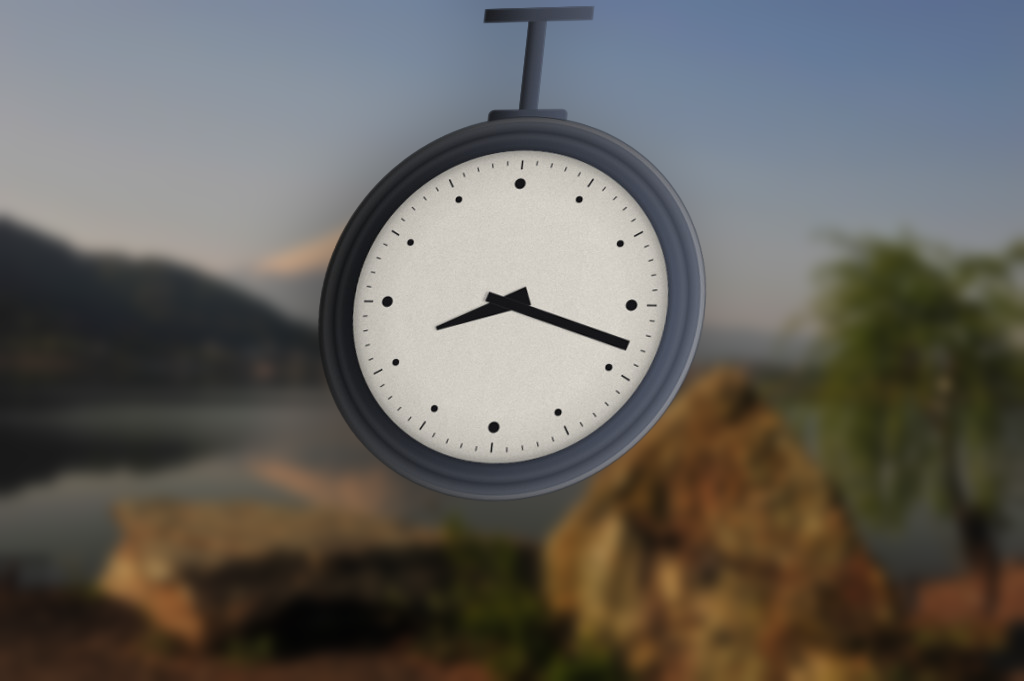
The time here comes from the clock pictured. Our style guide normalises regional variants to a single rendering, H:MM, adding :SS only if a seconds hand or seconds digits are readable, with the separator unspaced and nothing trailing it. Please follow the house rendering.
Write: 8:18
